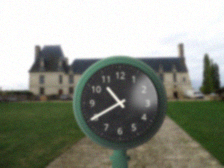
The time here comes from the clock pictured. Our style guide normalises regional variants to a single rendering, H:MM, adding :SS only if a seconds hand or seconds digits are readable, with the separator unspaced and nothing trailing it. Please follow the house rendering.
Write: 10:40
